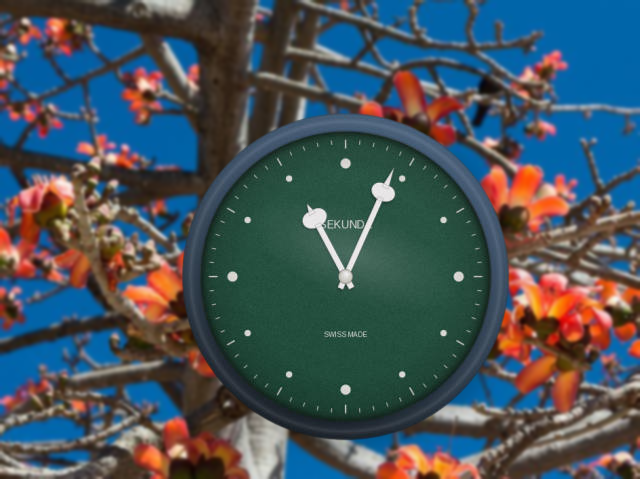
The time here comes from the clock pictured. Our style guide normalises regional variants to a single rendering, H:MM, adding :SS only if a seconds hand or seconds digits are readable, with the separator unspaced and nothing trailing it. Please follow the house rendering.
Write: 11:04
